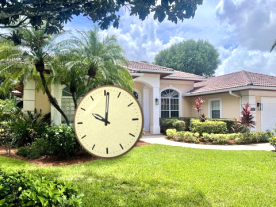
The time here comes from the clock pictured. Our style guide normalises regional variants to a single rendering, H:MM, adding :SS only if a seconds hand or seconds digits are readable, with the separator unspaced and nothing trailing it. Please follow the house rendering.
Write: 10:01
